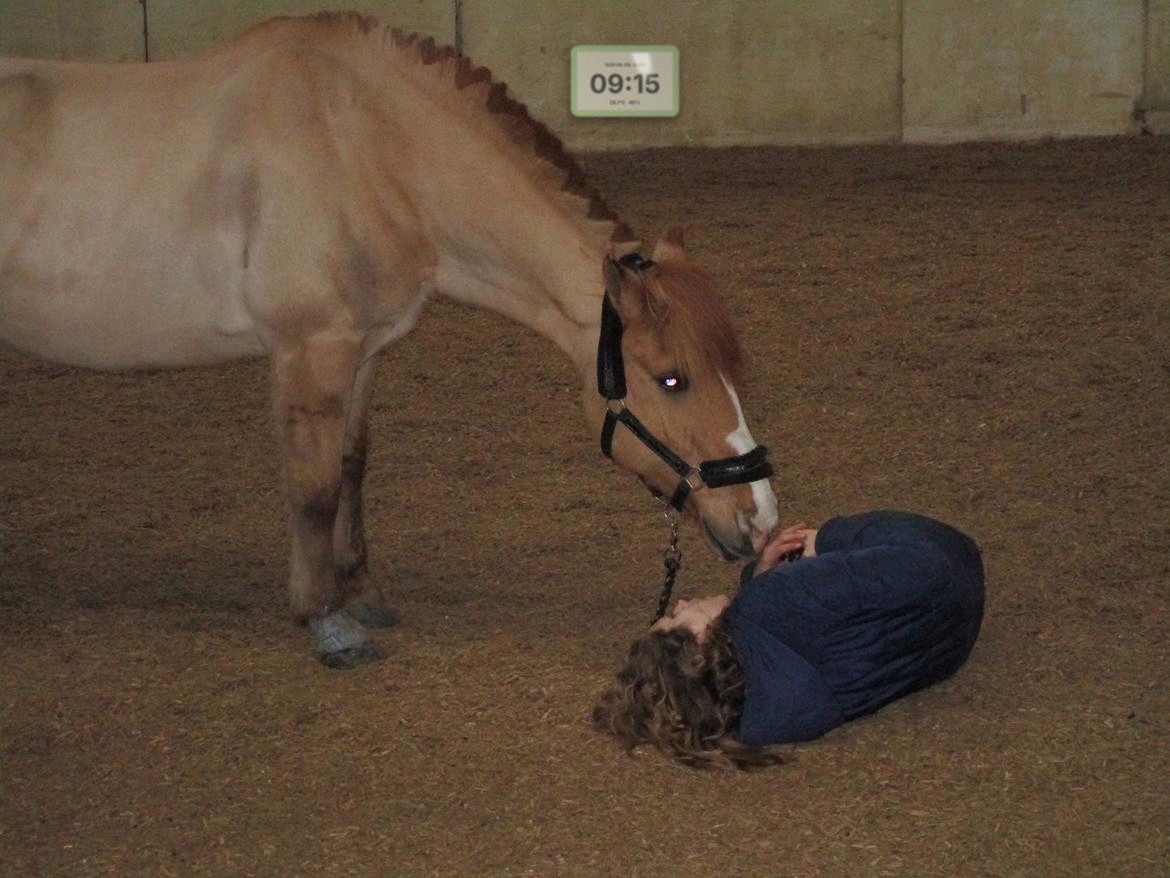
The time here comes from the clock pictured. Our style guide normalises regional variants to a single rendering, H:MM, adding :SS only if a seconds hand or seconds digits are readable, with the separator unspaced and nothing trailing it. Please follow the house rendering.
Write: 9:15
